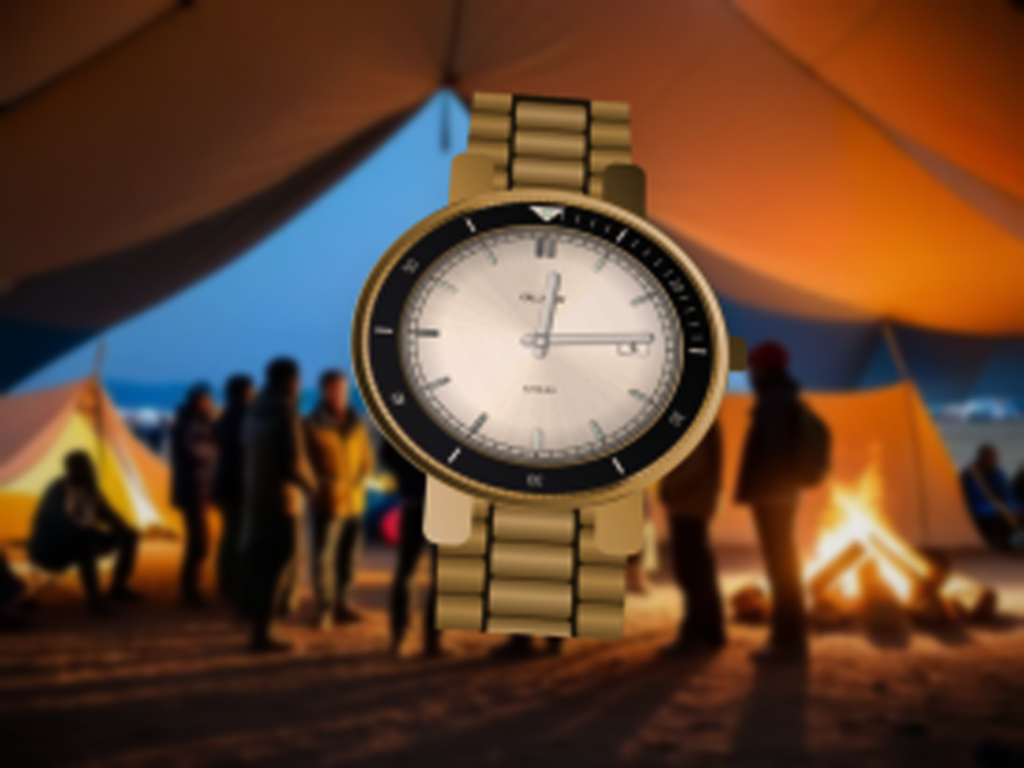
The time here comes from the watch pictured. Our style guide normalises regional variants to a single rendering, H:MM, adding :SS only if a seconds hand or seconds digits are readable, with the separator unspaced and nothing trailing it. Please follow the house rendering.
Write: 12:14
